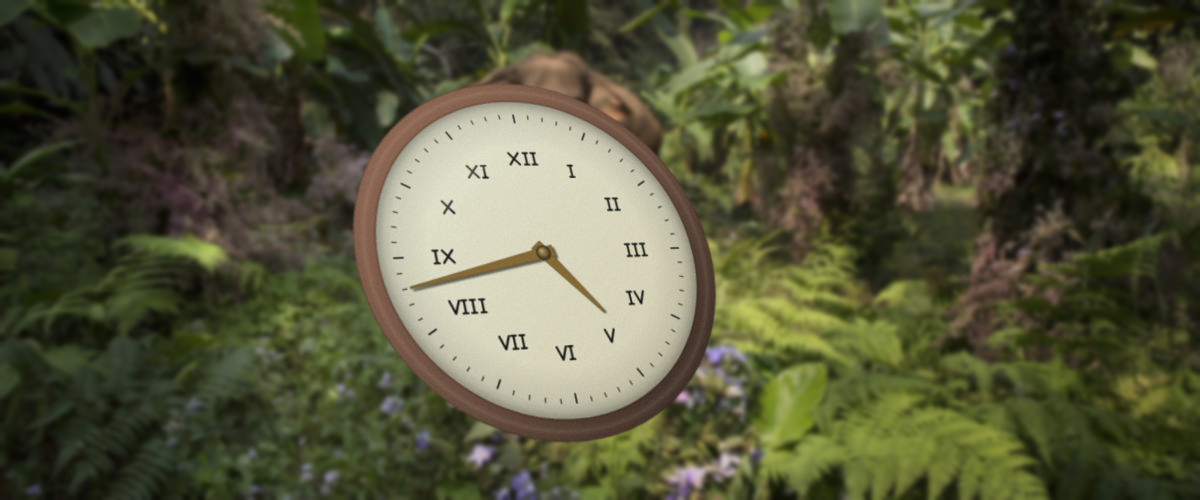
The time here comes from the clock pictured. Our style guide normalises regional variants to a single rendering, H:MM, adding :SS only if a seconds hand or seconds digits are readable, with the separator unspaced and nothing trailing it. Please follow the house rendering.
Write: 4:43
